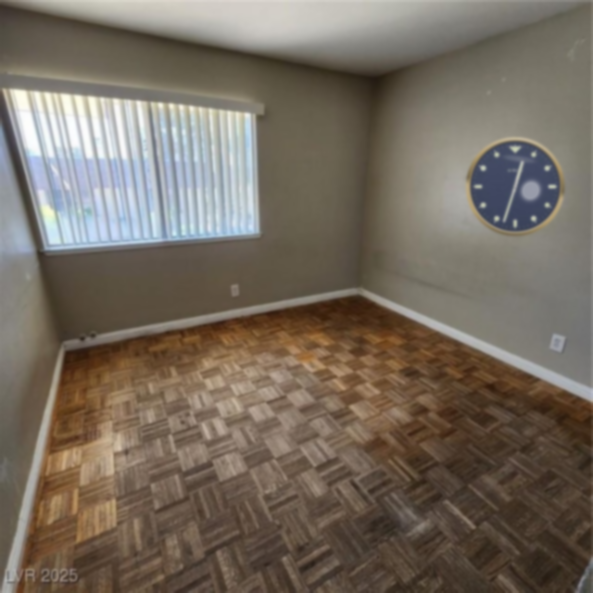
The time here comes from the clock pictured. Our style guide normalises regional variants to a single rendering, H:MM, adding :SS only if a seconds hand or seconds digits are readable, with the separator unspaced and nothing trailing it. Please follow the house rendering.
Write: 12:33
